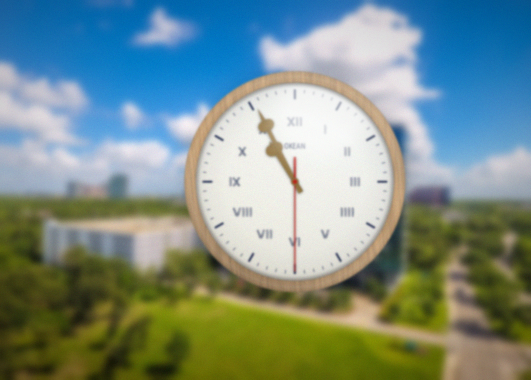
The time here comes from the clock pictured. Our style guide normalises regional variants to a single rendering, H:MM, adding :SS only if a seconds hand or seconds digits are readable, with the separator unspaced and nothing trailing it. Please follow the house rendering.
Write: 10:55:30
